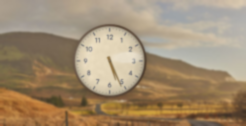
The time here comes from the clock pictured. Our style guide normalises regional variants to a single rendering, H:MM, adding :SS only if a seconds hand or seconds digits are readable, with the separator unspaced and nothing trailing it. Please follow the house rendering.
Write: 5:26
